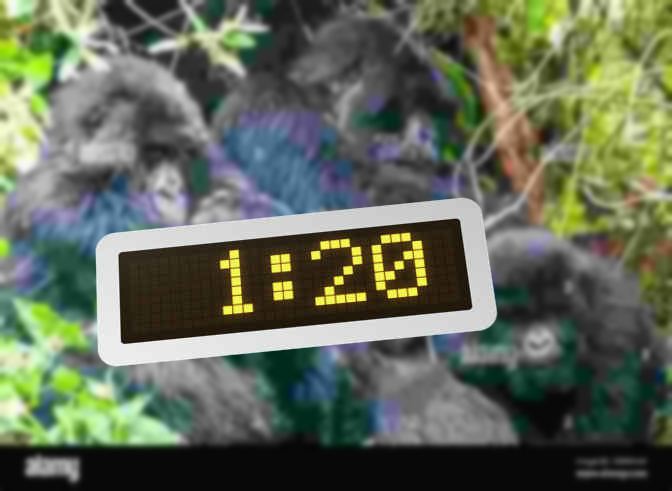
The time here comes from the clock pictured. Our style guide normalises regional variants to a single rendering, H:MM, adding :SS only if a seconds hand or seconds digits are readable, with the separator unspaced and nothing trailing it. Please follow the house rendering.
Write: 1:20
